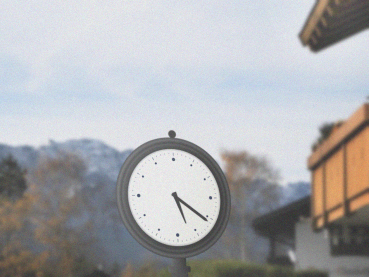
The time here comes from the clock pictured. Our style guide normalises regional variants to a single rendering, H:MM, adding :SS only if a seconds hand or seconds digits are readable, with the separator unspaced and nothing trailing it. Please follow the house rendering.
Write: 5:21
